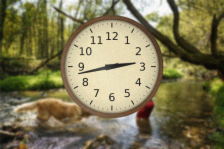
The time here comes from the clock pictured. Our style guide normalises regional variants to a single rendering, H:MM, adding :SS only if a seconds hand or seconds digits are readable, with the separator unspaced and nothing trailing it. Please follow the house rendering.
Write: 2:43
